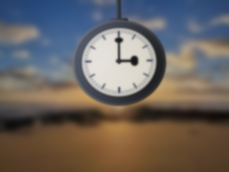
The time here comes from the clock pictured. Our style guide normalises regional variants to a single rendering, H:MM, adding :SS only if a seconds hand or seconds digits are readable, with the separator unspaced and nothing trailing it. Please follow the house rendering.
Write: 3:00
